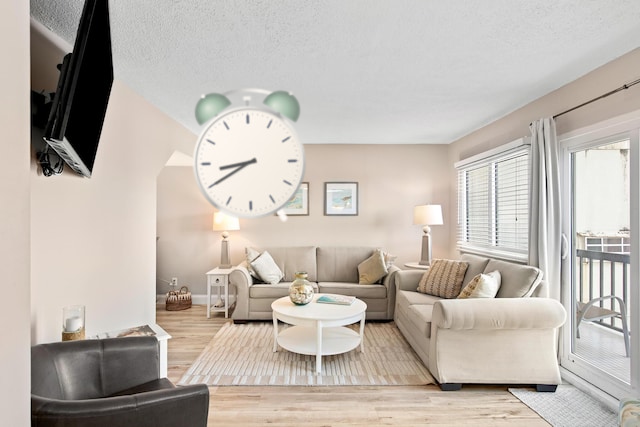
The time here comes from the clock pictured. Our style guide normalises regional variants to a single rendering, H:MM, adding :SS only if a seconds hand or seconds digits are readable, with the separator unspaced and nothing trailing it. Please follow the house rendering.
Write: 8:40
